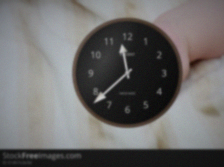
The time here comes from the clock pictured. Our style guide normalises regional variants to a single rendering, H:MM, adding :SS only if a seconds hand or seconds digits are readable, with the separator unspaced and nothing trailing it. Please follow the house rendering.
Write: 11:38
